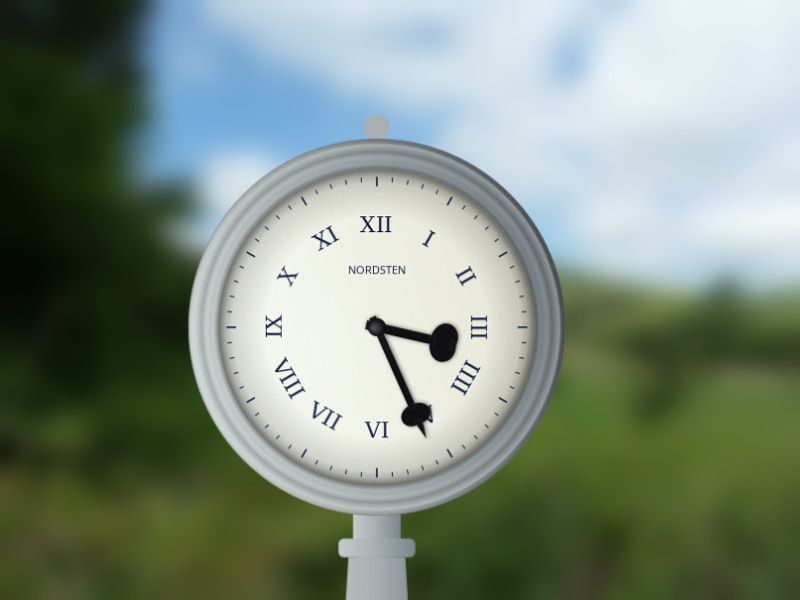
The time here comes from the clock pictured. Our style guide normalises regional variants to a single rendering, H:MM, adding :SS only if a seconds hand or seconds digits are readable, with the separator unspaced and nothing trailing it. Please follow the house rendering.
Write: 3:26
